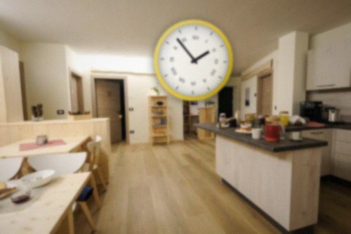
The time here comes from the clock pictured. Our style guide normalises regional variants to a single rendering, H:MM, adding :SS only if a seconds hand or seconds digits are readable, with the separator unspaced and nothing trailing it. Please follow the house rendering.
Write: 1:53
